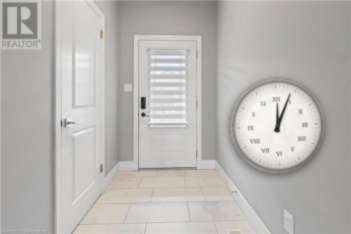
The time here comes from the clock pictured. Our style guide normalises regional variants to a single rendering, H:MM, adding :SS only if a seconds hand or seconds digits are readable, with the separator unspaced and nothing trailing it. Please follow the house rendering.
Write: 12:04
